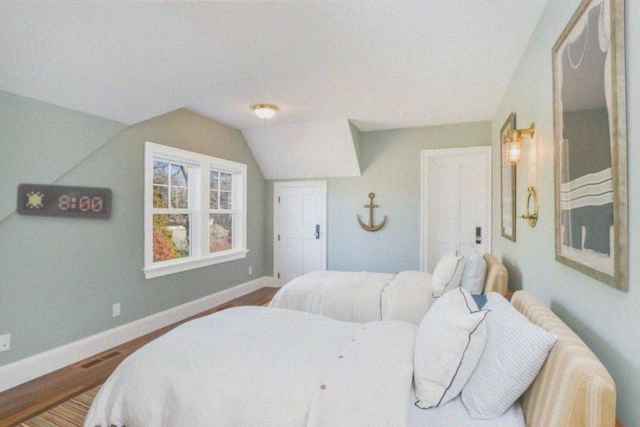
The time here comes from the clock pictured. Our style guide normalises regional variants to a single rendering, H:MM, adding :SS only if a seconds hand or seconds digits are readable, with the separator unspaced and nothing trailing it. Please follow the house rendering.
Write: 8:00
